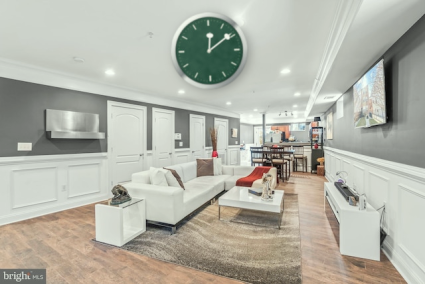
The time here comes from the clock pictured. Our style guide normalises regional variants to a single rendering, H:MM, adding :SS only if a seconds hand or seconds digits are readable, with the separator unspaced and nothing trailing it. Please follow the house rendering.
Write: 12:09
